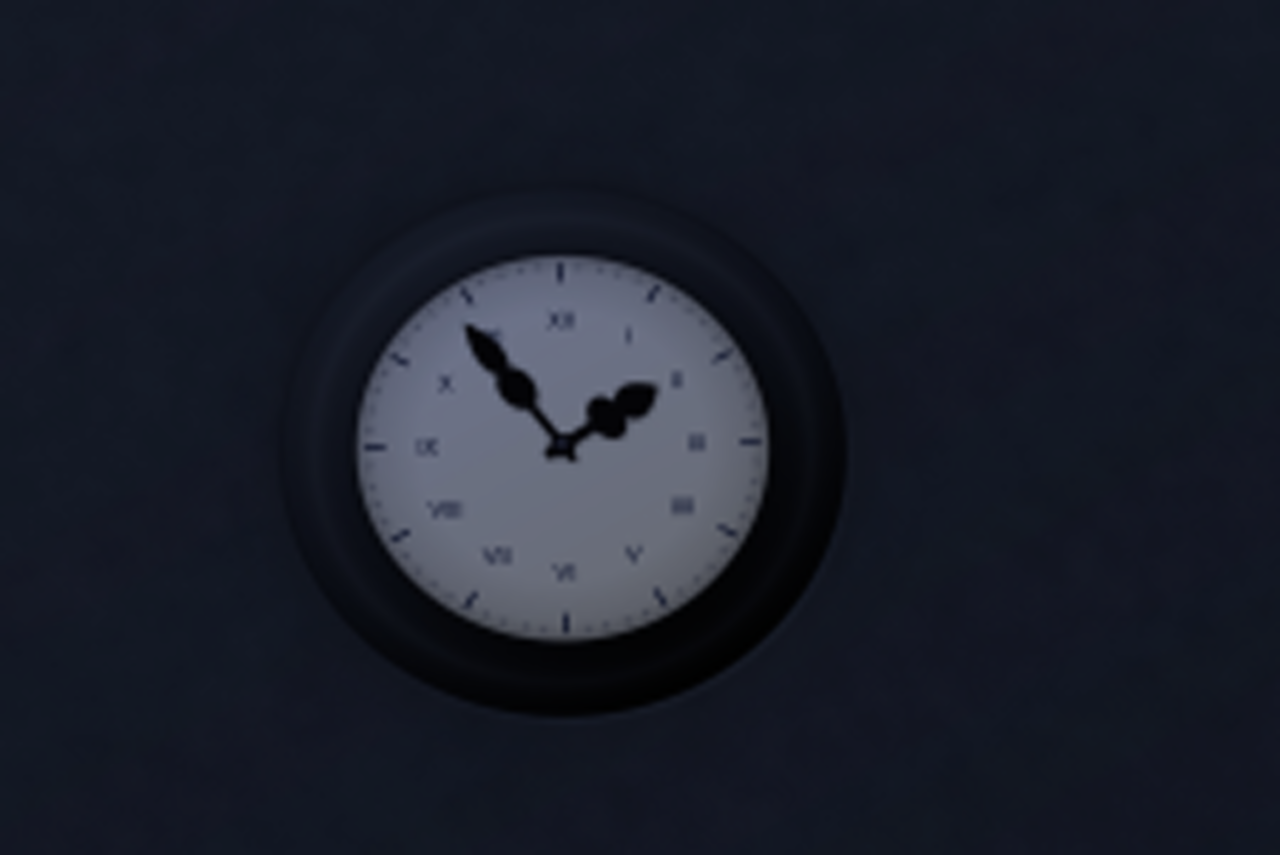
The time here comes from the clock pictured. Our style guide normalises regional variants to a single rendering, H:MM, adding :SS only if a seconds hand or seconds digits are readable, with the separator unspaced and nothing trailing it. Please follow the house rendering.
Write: 1:54
